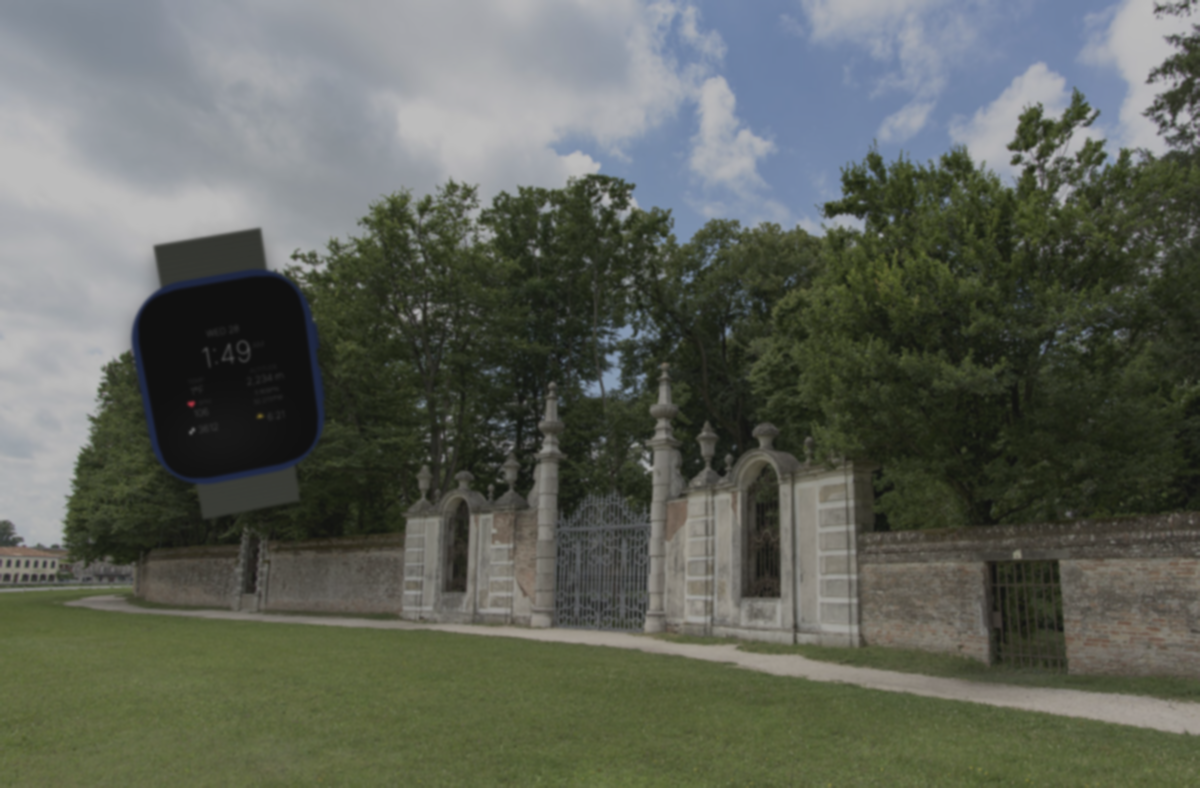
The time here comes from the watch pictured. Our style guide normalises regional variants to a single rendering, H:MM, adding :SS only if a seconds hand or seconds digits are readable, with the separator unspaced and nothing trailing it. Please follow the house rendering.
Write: 1:49
